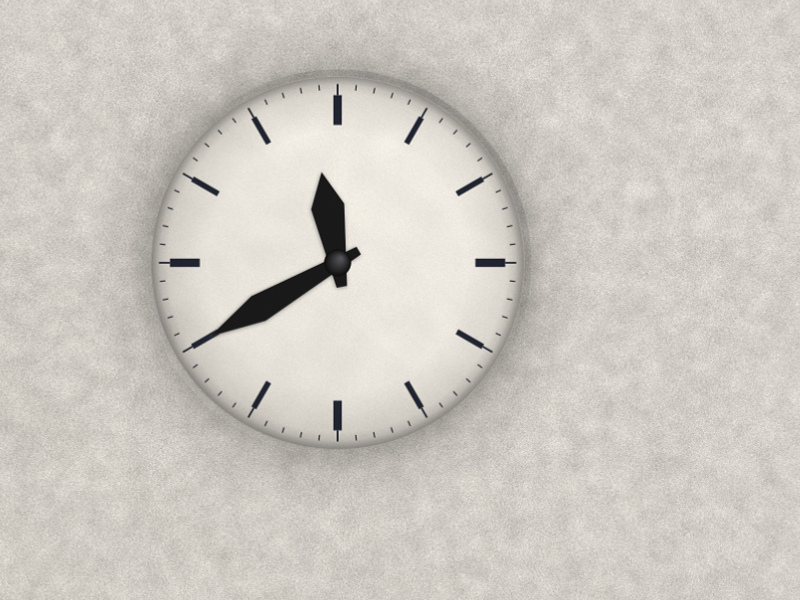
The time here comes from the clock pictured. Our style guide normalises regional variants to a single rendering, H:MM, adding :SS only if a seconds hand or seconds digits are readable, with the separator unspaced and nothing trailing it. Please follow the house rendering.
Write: 11:40
